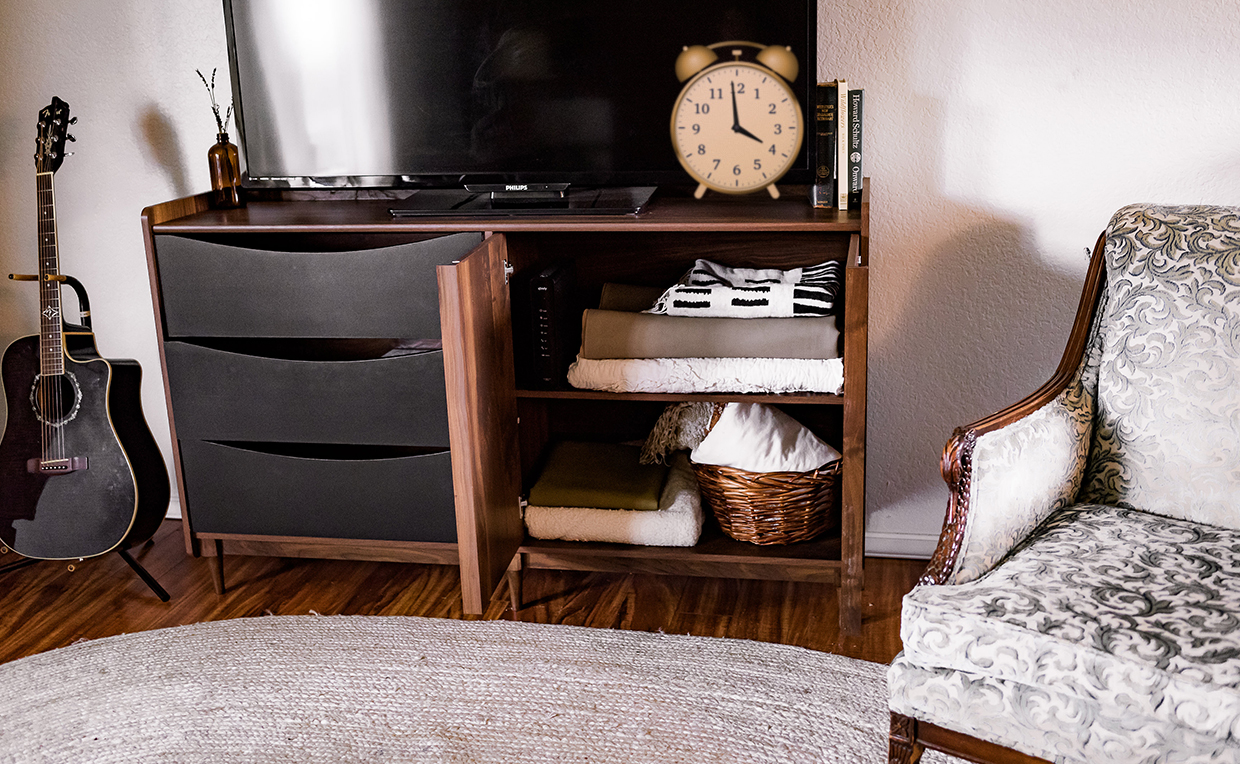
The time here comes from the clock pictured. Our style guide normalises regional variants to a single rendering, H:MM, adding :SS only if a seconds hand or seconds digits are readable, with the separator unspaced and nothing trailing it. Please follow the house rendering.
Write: 3:59
